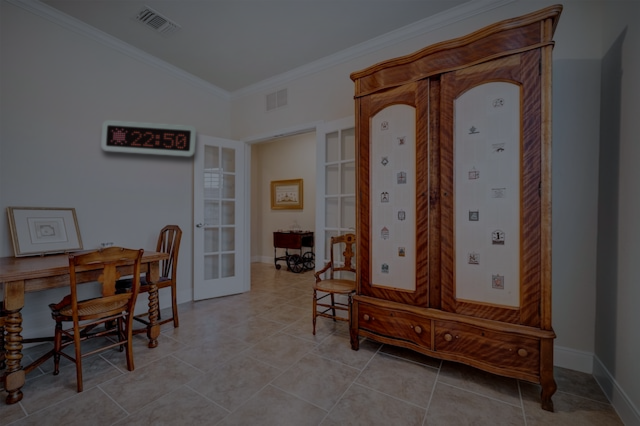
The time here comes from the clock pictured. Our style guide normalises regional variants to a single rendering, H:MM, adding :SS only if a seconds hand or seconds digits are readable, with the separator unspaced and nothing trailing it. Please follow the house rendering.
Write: 22:50
